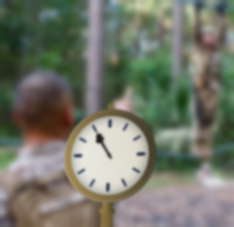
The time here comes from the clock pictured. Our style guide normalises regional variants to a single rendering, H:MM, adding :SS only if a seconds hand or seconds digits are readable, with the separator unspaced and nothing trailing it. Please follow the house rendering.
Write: 10:55
